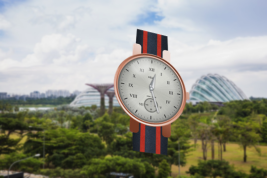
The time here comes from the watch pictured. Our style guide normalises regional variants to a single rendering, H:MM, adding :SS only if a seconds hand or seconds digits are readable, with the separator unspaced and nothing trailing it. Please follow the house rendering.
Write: 12:27
